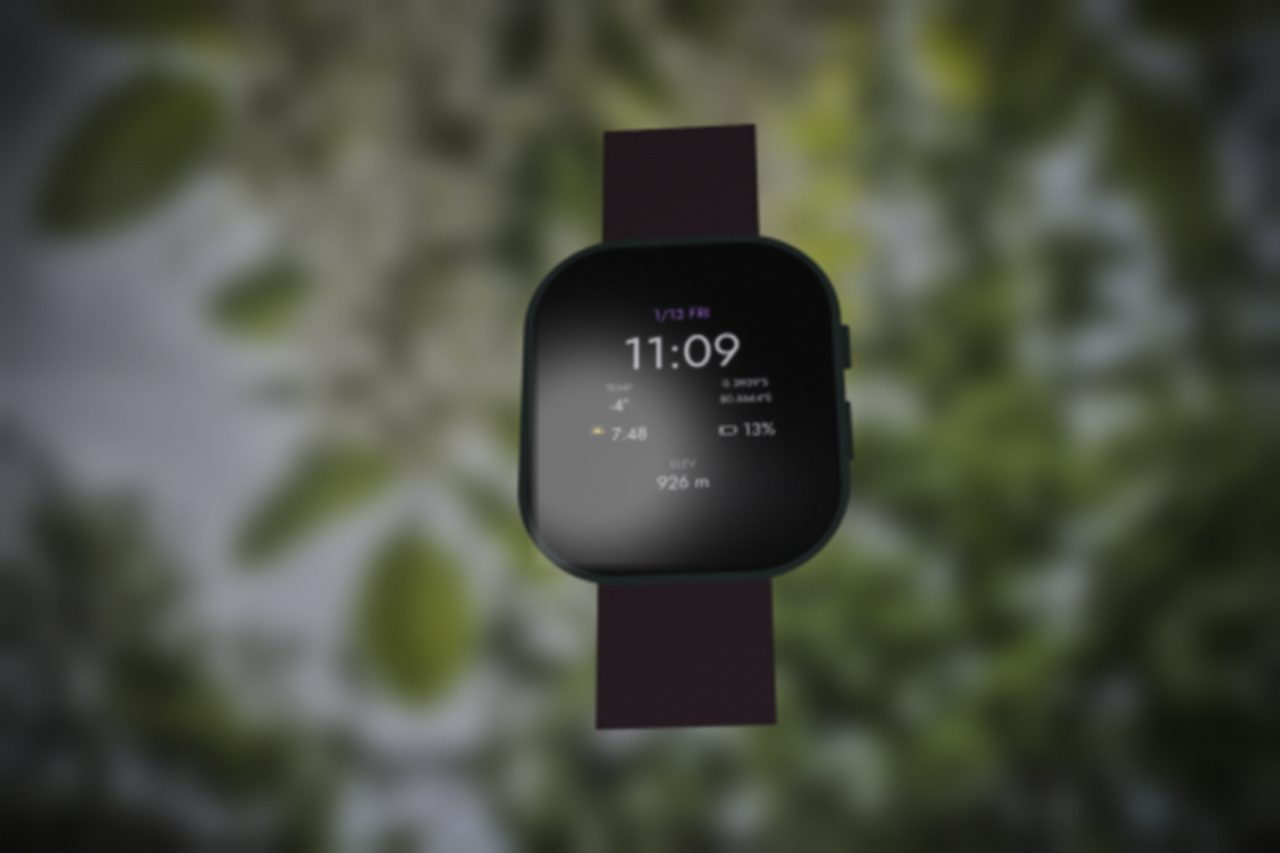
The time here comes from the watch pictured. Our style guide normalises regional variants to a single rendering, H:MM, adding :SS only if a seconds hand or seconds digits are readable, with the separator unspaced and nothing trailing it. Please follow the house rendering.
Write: 11:09
